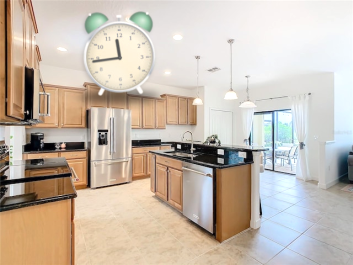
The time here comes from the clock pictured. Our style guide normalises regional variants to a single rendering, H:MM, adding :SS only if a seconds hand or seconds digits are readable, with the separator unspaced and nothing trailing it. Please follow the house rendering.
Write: 11:44
